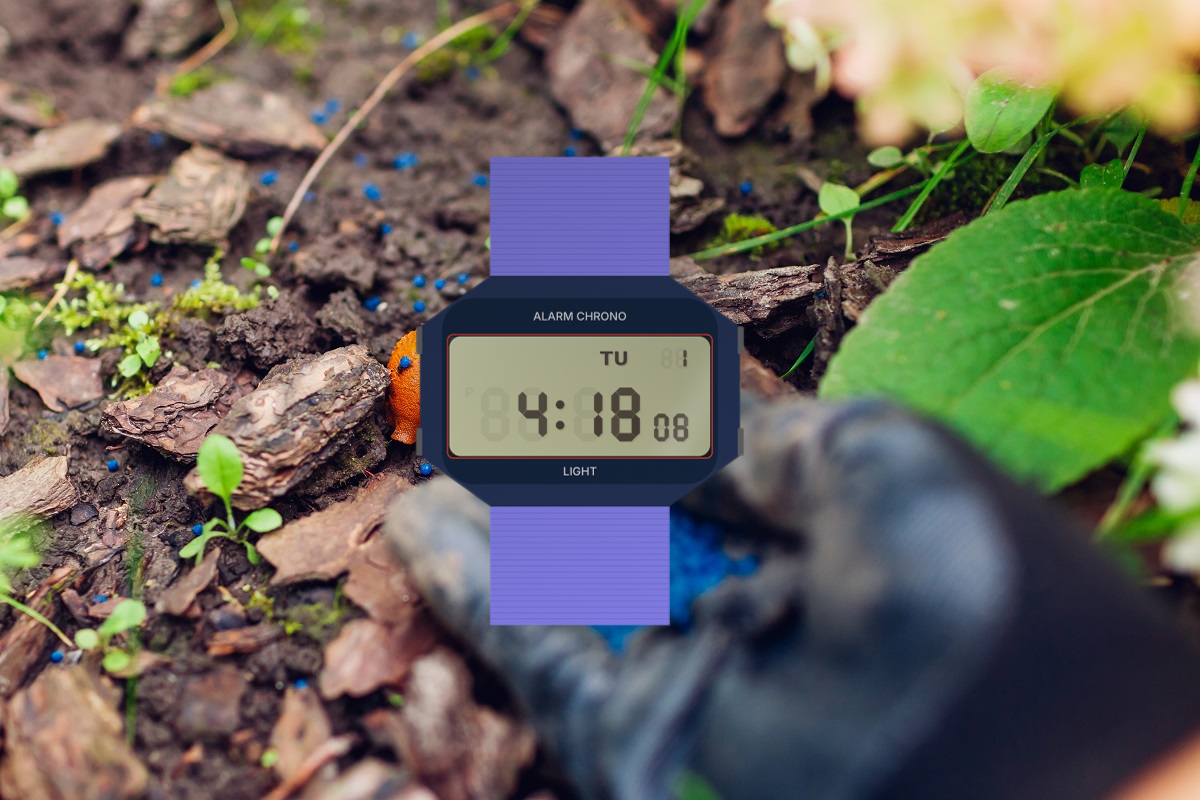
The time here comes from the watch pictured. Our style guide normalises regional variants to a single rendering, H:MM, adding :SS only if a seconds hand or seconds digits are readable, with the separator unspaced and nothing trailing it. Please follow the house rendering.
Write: 4:18:08
